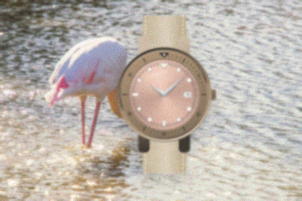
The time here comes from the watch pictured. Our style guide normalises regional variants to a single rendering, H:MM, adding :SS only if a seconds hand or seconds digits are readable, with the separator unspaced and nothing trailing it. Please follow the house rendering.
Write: 10:08
